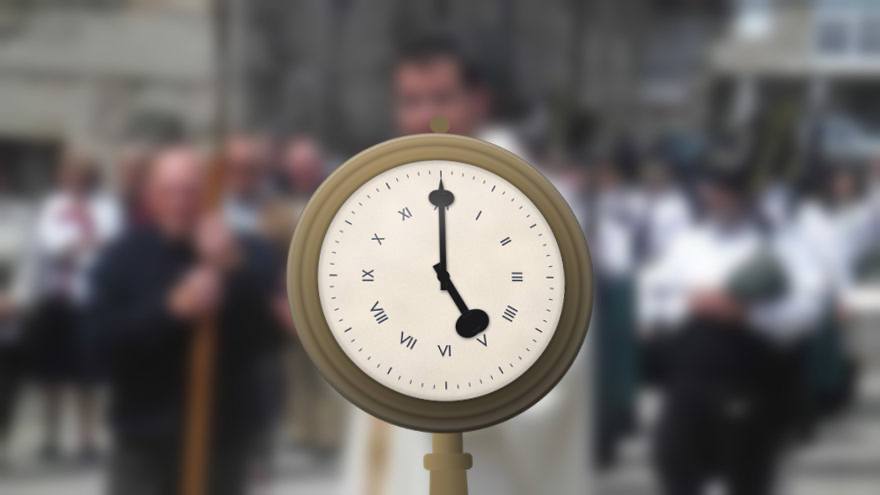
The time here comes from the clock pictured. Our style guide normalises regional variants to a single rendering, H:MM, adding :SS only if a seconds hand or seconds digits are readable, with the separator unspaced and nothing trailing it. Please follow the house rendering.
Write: 5:00
